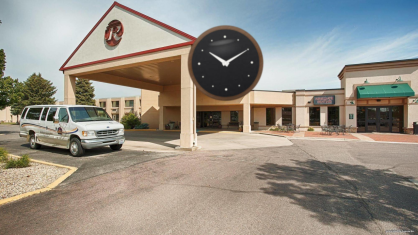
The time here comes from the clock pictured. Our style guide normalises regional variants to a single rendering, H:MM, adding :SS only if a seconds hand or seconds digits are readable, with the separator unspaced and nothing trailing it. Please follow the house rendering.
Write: 10:10
